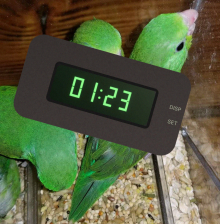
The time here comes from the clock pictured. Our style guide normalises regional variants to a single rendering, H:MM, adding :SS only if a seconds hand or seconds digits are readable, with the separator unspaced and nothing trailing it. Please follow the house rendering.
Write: 1:23
